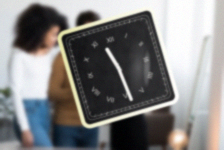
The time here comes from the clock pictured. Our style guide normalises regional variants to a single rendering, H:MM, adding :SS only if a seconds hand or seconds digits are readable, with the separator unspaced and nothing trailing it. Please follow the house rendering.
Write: 11:29
